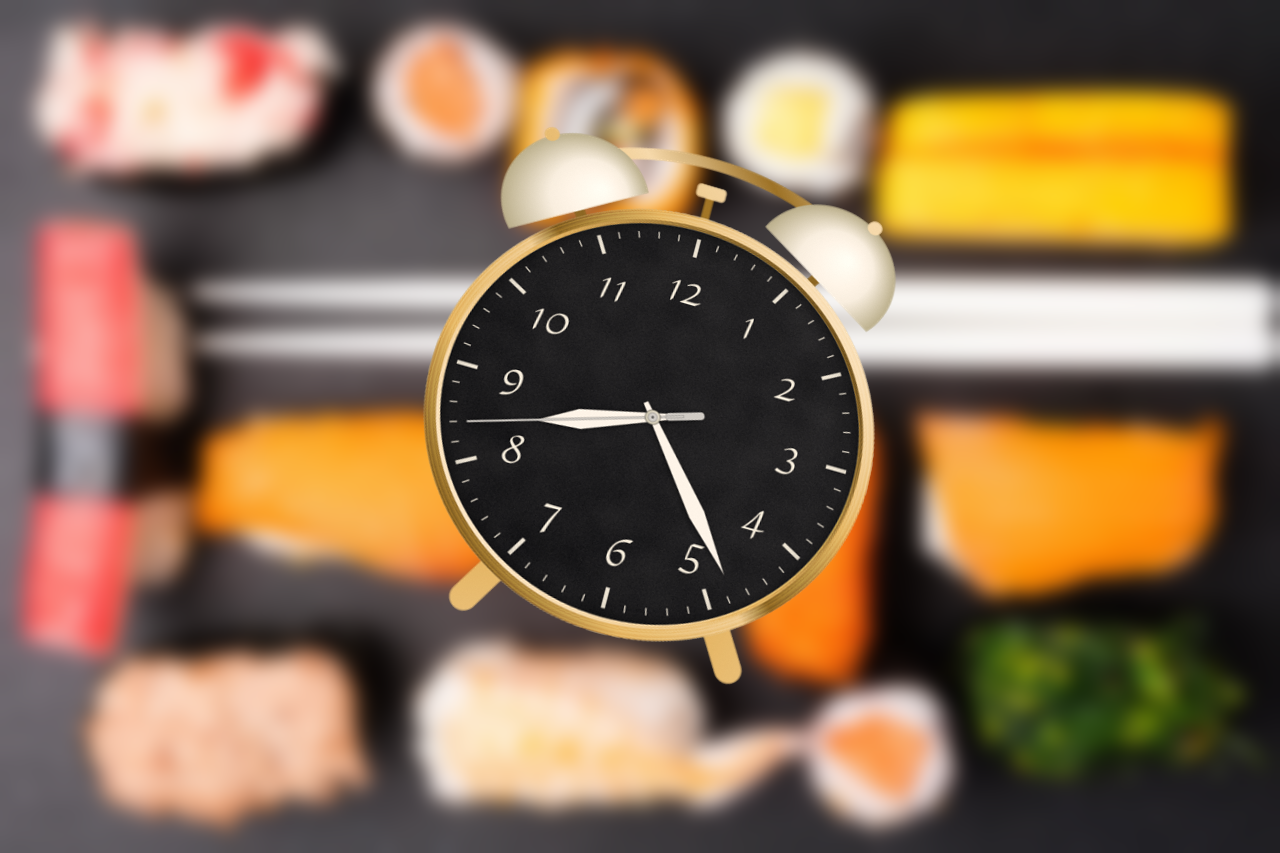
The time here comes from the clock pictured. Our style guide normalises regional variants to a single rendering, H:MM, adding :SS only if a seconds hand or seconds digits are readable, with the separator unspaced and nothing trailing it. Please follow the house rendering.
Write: 8:23:42
